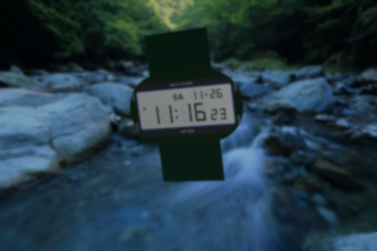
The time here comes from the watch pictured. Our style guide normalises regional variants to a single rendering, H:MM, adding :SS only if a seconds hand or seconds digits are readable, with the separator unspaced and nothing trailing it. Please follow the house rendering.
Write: 11:16:23
